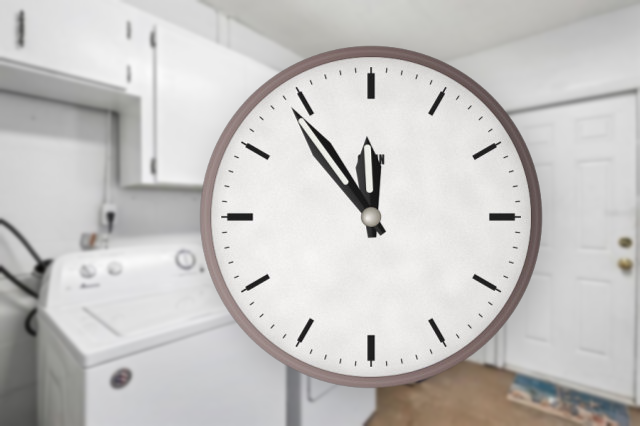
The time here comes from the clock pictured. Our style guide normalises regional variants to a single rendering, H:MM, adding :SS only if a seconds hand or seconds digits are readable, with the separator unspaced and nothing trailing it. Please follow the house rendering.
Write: 11:54
